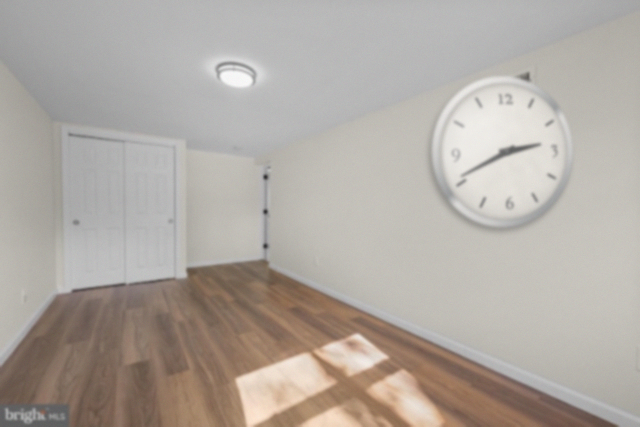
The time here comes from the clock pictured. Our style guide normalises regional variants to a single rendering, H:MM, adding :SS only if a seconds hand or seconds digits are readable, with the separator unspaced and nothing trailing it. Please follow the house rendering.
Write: 2:41
